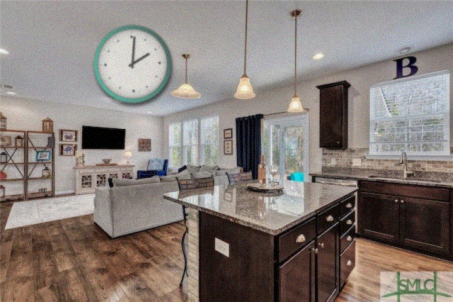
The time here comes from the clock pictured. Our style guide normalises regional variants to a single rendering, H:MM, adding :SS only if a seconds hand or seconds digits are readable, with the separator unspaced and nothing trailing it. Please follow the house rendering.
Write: 2:01
